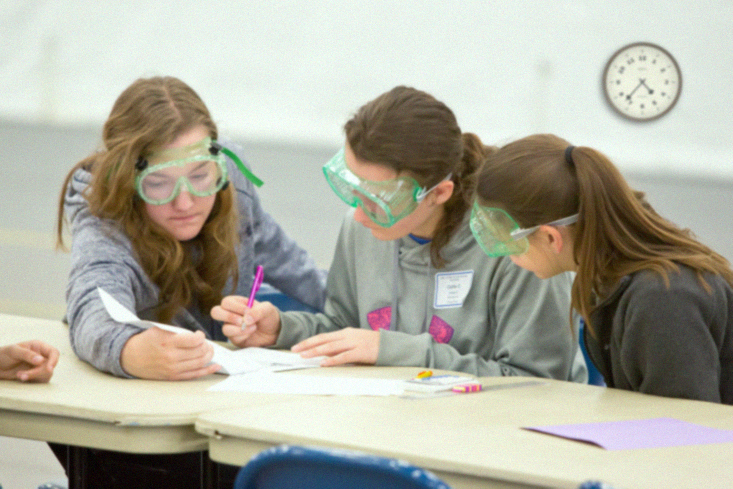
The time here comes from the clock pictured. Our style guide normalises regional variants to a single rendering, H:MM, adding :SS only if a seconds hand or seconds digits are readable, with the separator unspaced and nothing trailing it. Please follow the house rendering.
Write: 4:37
